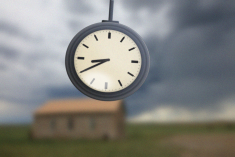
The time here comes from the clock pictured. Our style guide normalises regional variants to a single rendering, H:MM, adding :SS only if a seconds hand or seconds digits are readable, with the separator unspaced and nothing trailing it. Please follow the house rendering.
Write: 8:40
